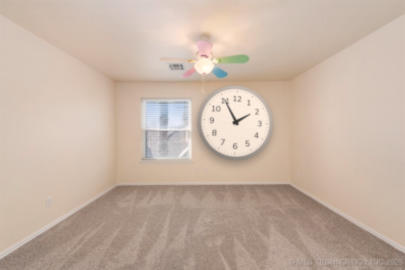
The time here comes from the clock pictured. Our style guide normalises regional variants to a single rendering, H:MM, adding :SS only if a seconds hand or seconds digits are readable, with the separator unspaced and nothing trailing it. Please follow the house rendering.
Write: 1:55
